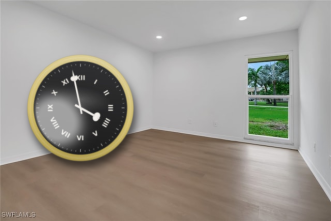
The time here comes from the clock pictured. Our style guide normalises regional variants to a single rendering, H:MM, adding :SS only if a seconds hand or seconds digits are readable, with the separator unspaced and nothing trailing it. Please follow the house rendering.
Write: 3:58
